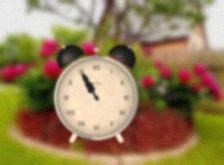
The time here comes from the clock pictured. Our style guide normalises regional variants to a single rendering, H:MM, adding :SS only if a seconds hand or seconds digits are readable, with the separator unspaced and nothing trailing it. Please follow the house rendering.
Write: 10:55
